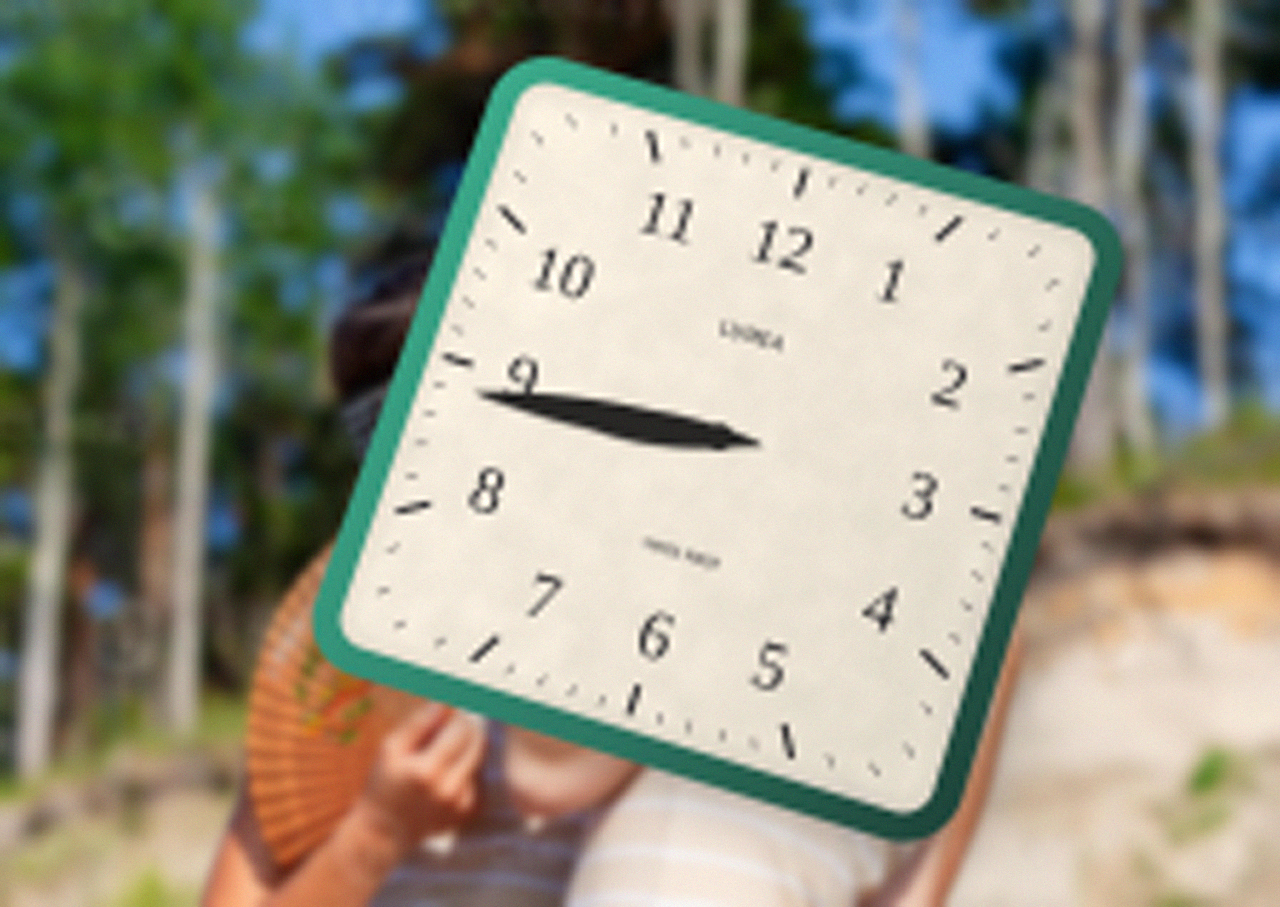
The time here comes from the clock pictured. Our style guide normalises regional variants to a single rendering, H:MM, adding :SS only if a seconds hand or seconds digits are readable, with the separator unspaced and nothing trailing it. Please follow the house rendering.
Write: 8:44
